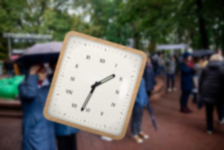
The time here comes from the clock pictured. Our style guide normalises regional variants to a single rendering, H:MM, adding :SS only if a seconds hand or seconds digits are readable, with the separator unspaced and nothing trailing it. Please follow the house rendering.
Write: 1:32
